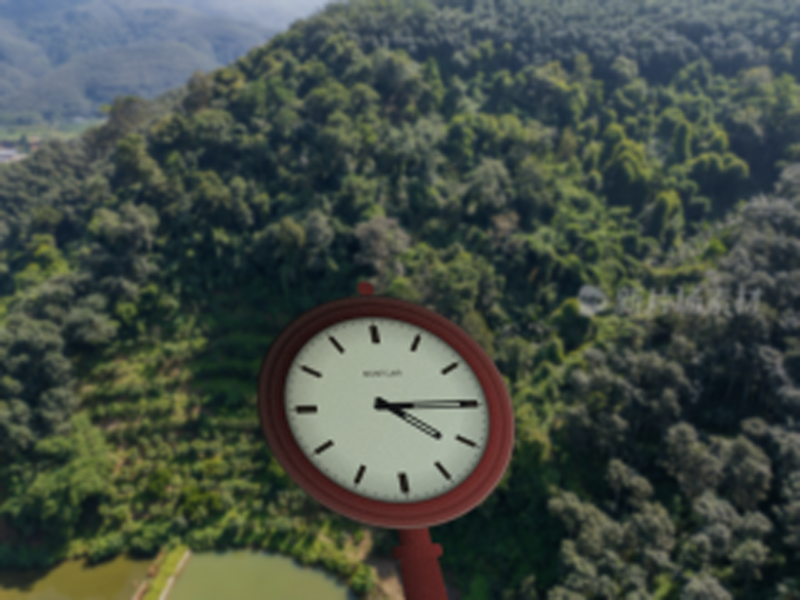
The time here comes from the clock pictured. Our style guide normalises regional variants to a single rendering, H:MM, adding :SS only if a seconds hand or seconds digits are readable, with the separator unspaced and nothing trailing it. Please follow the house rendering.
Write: 4:15
